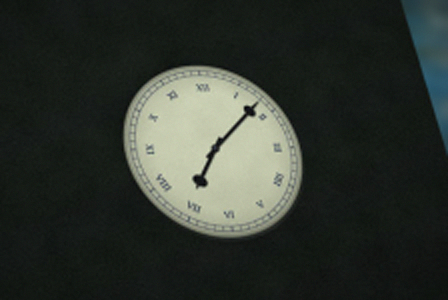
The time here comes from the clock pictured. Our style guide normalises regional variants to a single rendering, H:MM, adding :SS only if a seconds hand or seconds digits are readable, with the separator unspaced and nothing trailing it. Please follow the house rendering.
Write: 7:08
